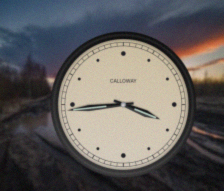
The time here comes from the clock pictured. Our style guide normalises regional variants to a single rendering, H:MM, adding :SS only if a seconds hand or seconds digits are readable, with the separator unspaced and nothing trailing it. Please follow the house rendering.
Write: 3:44
